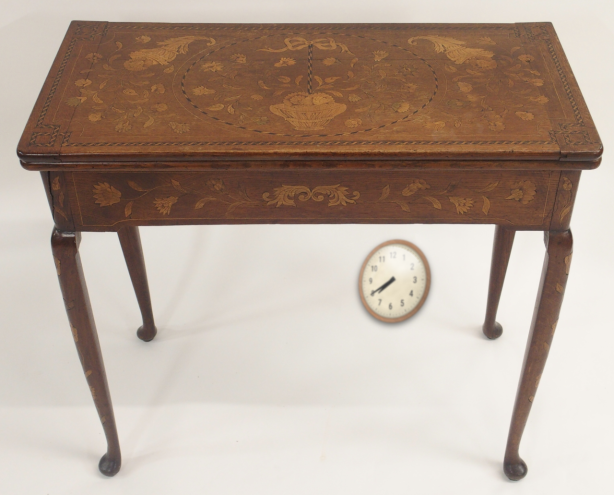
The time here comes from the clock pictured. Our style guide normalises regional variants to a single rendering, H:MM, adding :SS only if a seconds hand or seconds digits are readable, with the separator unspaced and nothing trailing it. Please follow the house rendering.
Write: 7:40
